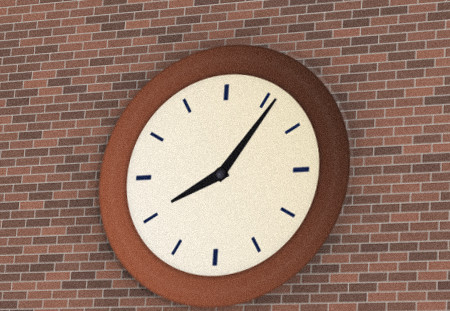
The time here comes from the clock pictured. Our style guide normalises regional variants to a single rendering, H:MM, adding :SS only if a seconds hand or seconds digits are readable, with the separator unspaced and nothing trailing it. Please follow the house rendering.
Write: 8:06
